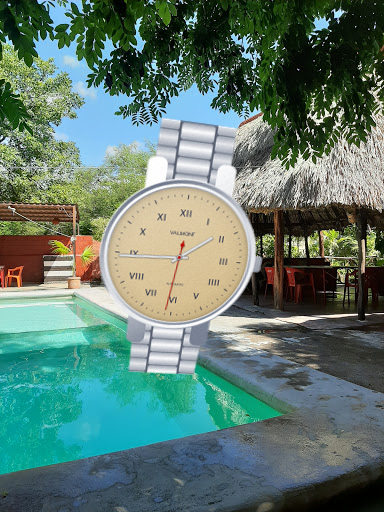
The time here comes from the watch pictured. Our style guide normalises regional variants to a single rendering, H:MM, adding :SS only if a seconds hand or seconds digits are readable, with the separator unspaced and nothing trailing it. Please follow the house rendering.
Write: 1:44:31
